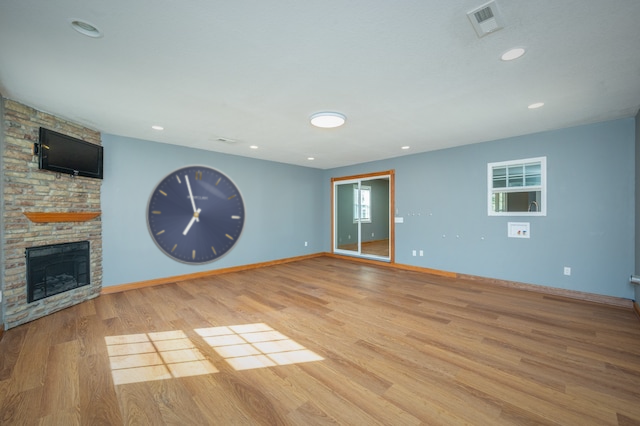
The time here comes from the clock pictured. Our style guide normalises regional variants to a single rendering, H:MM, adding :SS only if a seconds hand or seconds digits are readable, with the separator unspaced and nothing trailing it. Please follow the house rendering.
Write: 6:57
